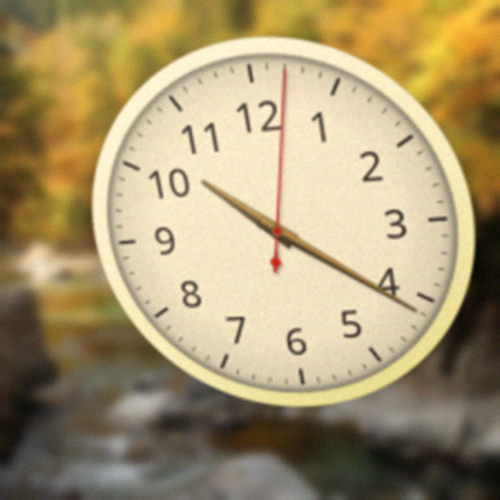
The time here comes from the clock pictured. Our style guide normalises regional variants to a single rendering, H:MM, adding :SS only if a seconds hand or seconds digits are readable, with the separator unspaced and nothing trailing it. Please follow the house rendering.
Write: 10:21:02
